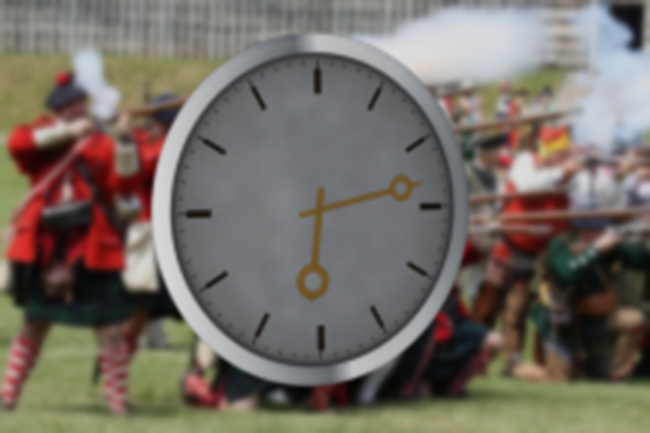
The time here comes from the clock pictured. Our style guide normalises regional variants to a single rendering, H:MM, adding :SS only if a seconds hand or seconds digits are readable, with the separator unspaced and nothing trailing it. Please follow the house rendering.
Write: 6:13
